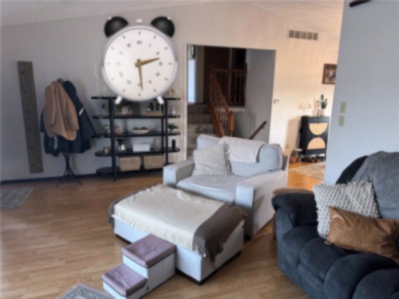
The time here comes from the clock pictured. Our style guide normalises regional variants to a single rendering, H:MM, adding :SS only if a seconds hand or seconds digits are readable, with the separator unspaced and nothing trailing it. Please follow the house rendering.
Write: 2:29
